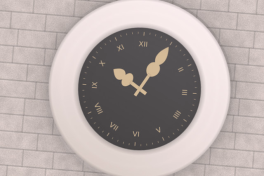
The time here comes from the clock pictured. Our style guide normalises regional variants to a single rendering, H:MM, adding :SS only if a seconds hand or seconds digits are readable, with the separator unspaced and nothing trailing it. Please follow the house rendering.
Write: 10:05
